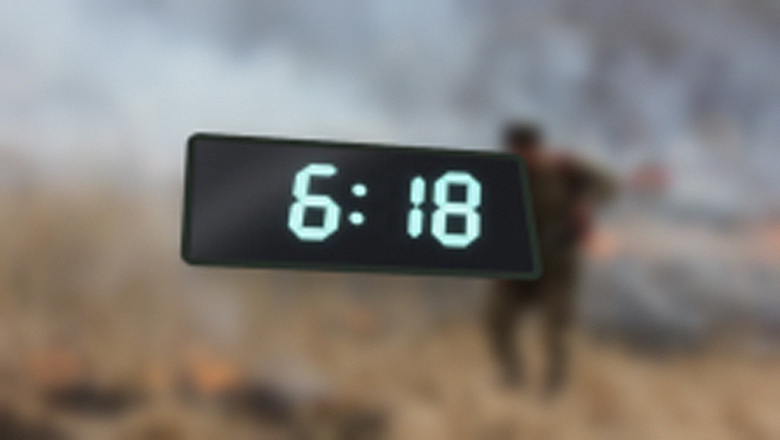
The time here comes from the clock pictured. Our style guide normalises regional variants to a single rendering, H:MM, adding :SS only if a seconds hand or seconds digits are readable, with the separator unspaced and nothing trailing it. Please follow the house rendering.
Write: 6:18
